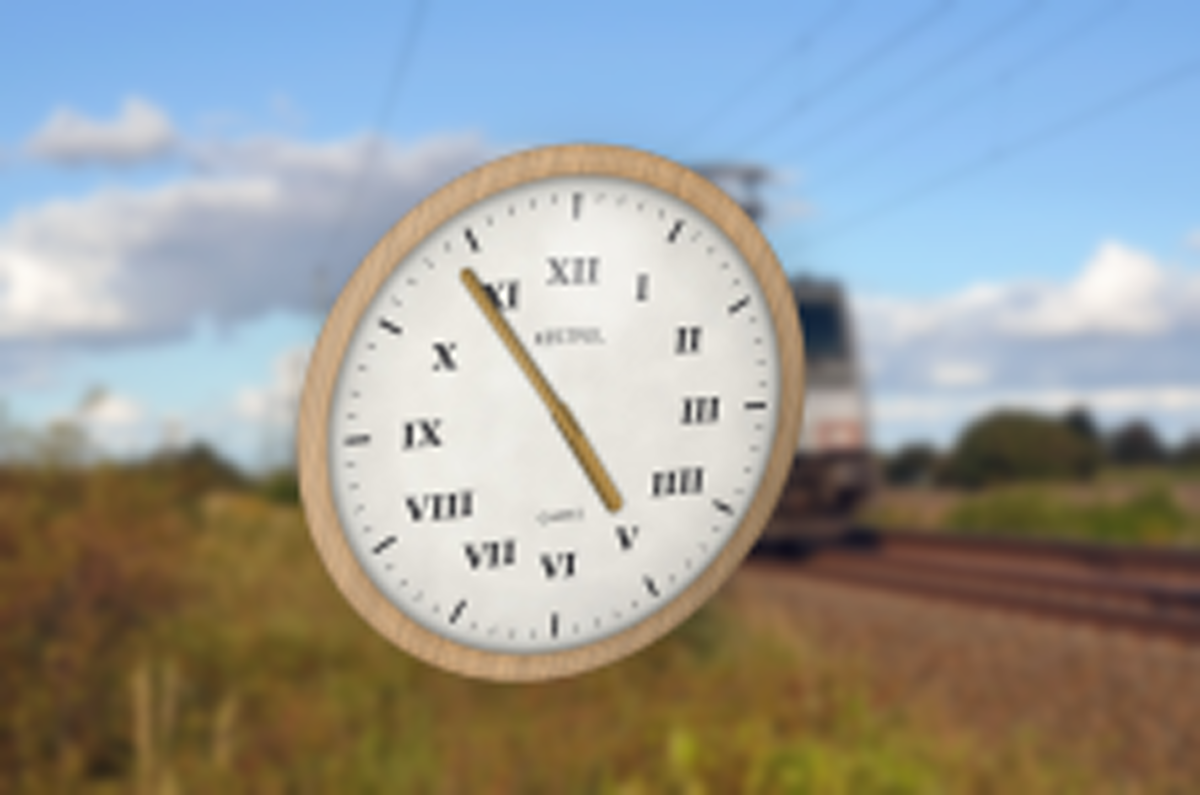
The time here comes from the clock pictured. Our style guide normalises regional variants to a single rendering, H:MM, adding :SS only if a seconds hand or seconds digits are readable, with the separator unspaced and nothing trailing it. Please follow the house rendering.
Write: 4:54
